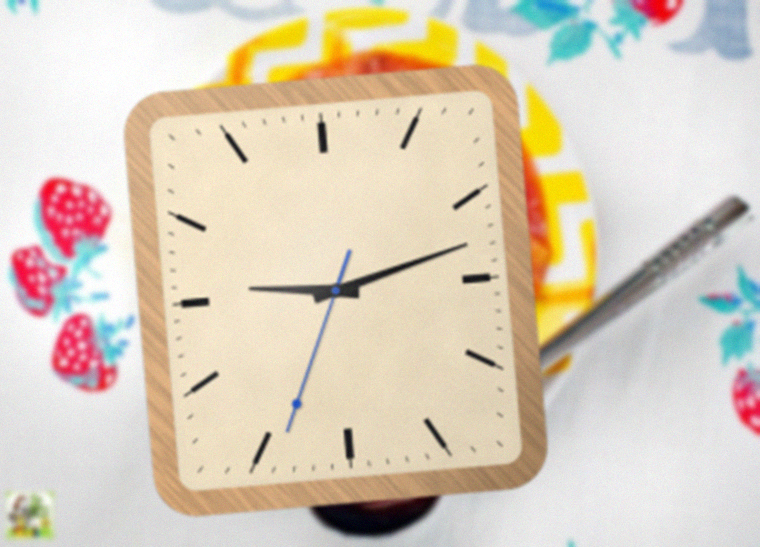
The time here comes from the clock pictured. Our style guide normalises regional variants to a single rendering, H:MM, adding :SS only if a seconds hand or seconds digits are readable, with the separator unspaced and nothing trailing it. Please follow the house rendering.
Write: 9:12:34
